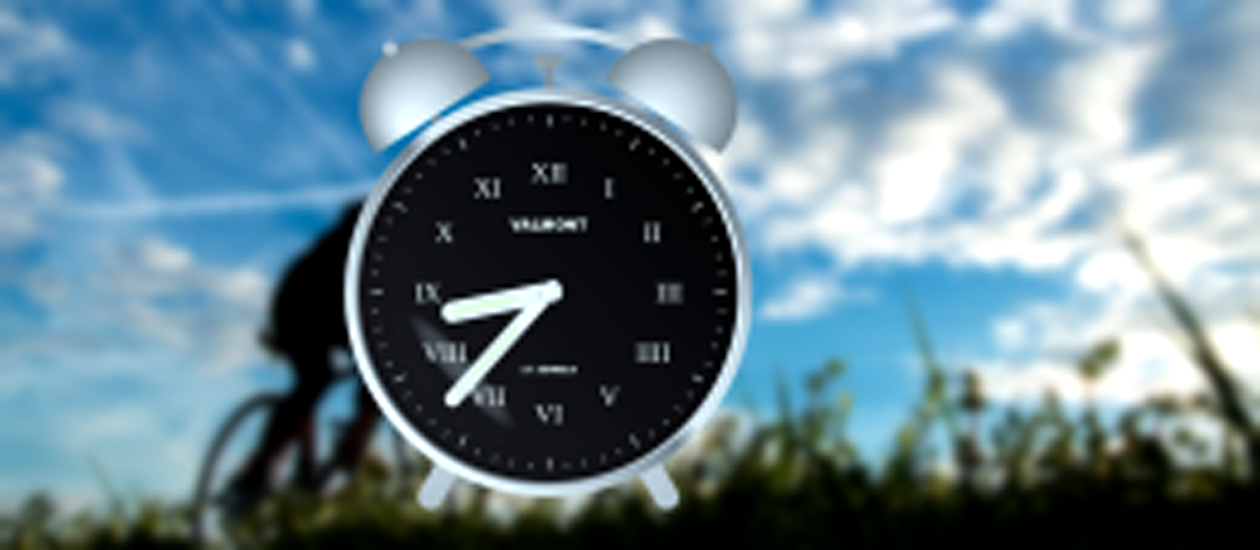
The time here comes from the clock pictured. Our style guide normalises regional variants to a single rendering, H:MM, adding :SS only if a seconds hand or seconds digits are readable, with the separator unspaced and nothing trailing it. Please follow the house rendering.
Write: 8:37
